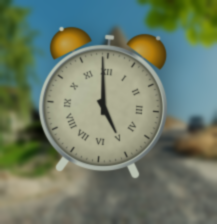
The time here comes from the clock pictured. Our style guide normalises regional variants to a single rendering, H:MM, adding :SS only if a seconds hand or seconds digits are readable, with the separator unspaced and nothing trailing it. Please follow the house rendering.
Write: 4:59
